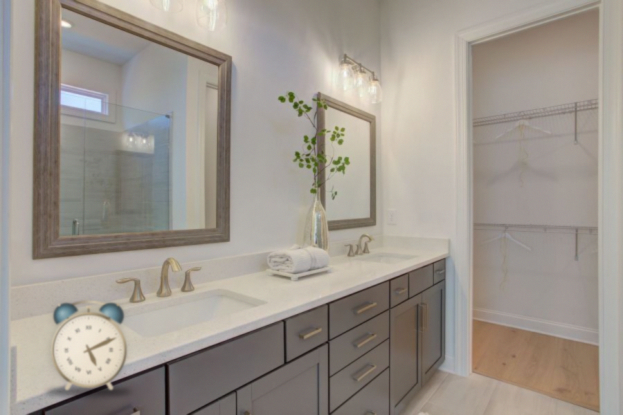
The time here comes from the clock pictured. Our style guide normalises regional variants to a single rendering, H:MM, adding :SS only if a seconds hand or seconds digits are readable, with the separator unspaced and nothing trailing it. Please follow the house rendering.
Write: 5:11
